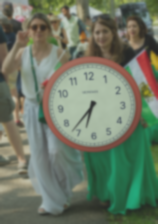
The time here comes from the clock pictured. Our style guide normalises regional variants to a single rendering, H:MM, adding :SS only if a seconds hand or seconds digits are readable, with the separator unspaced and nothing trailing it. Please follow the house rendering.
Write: 6:37
